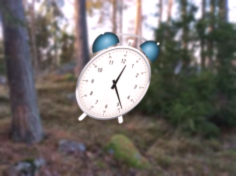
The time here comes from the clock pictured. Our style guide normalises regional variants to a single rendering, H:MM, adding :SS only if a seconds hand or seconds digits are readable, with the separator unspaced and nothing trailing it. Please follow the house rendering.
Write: 12:24
